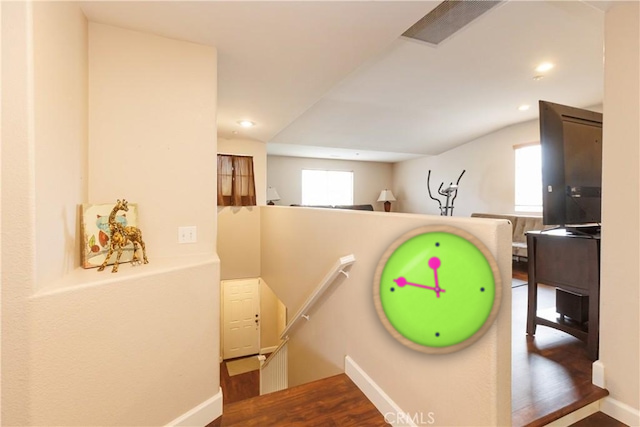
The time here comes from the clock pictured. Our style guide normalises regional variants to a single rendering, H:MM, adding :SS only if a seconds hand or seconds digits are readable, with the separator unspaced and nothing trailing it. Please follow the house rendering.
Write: 11:47
